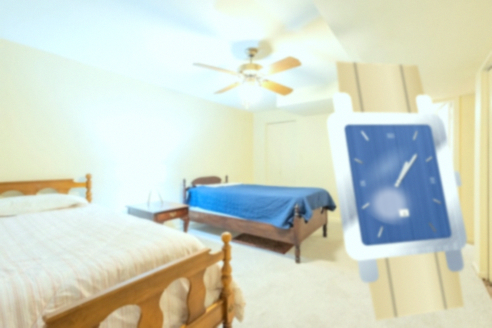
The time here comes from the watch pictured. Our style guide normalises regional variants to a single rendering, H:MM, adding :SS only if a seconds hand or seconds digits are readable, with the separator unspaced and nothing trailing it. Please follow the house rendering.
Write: 1:07
